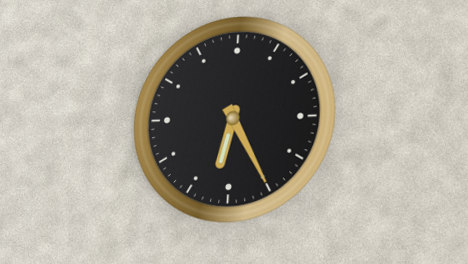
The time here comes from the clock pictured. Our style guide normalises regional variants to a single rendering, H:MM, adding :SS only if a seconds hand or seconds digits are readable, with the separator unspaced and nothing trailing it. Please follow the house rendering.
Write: 6:25
